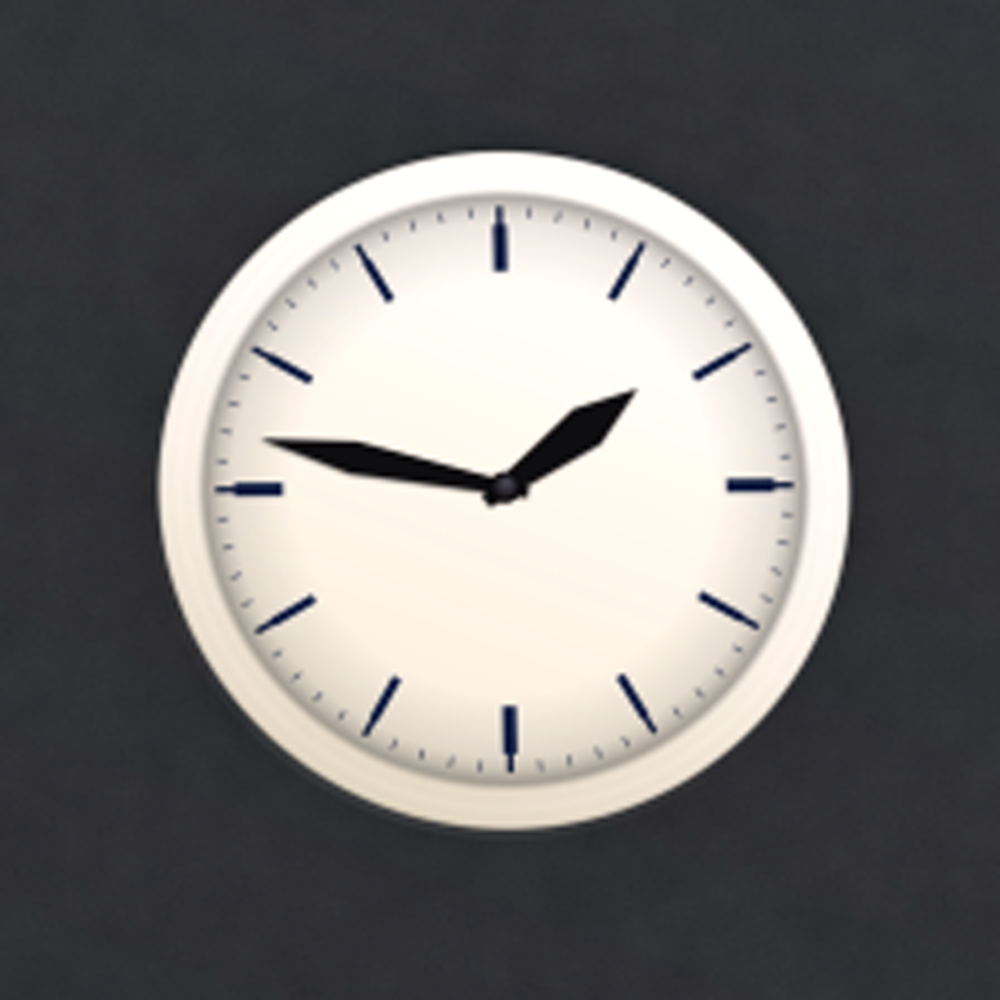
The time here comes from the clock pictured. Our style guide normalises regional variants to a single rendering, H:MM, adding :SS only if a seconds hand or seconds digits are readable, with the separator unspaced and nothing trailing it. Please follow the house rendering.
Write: 1:47
